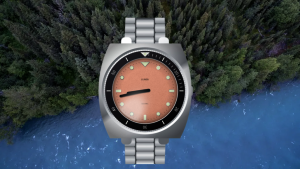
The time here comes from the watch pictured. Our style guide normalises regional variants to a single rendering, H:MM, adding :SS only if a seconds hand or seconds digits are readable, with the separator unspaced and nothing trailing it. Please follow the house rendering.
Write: 8:43
